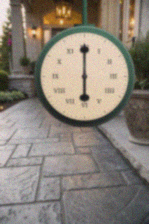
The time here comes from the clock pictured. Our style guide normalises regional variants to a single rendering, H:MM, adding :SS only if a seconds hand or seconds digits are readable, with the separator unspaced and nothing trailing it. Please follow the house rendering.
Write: 6:00
